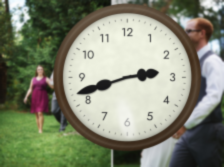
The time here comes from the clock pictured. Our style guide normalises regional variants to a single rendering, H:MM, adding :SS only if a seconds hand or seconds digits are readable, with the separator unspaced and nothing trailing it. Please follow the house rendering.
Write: 2:42
